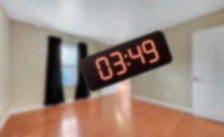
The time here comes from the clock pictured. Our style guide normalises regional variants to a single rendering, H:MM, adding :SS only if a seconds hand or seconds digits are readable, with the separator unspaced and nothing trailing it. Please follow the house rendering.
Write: 3:49
